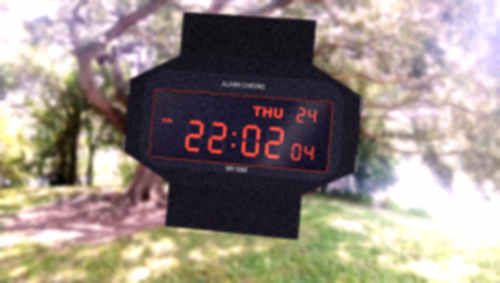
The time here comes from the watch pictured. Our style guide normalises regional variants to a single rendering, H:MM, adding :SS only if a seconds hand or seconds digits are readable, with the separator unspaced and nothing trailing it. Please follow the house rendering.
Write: 22:02:04
